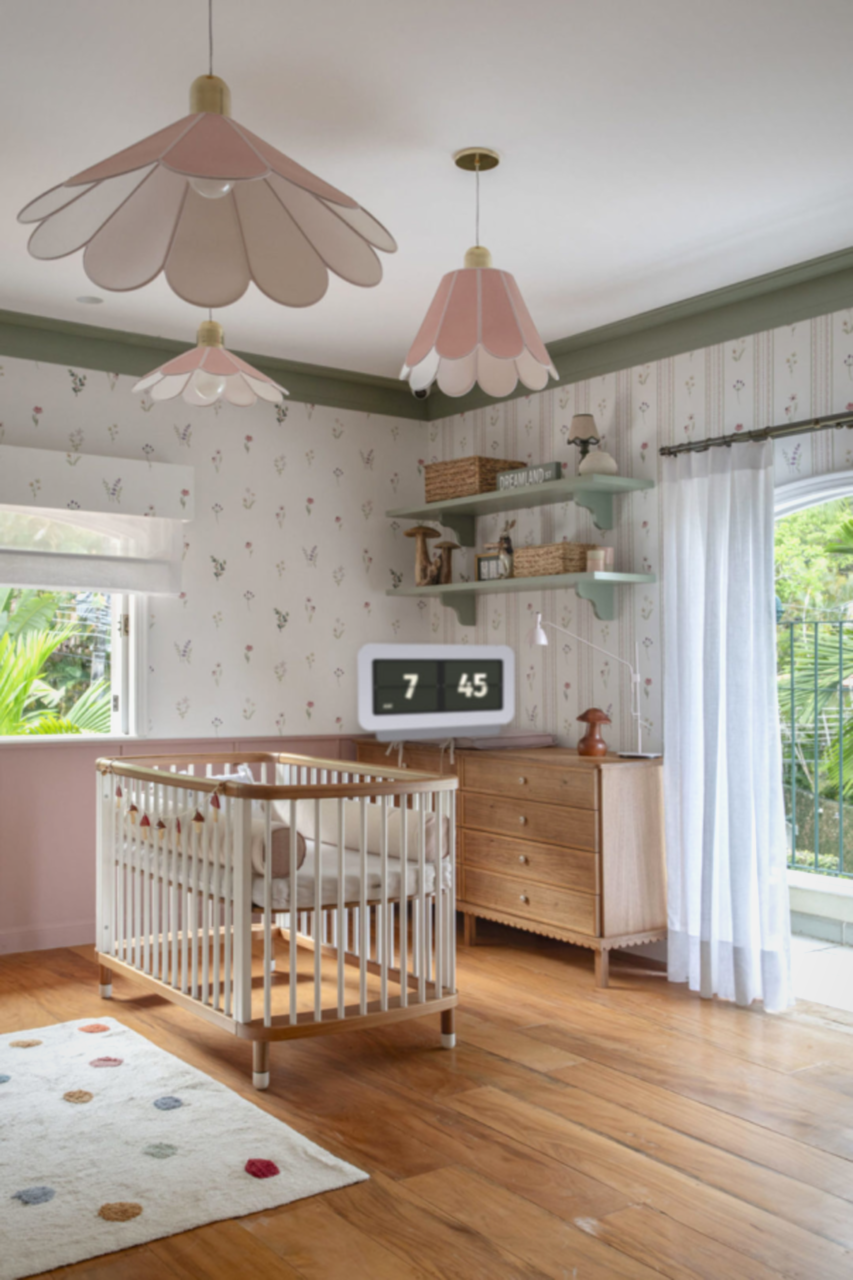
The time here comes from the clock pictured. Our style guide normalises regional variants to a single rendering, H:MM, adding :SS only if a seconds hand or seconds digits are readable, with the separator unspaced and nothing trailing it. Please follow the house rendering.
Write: 7:45
